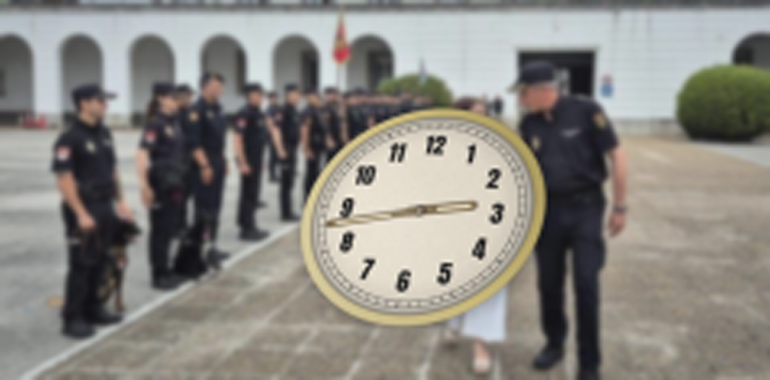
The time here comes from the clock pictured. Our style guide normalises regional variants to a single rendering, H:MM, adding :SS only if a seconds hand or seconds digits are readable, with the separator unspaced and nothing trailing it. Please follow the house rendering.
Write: 2:43
